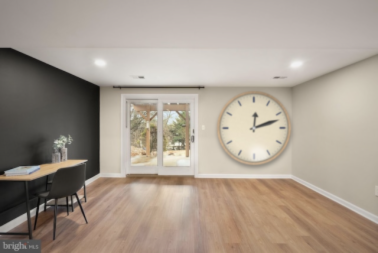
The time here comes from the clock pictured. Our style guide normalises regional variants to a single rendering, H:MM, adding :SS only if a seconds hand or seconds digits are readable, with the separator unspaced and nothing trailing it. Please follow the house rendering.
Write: 12:12
